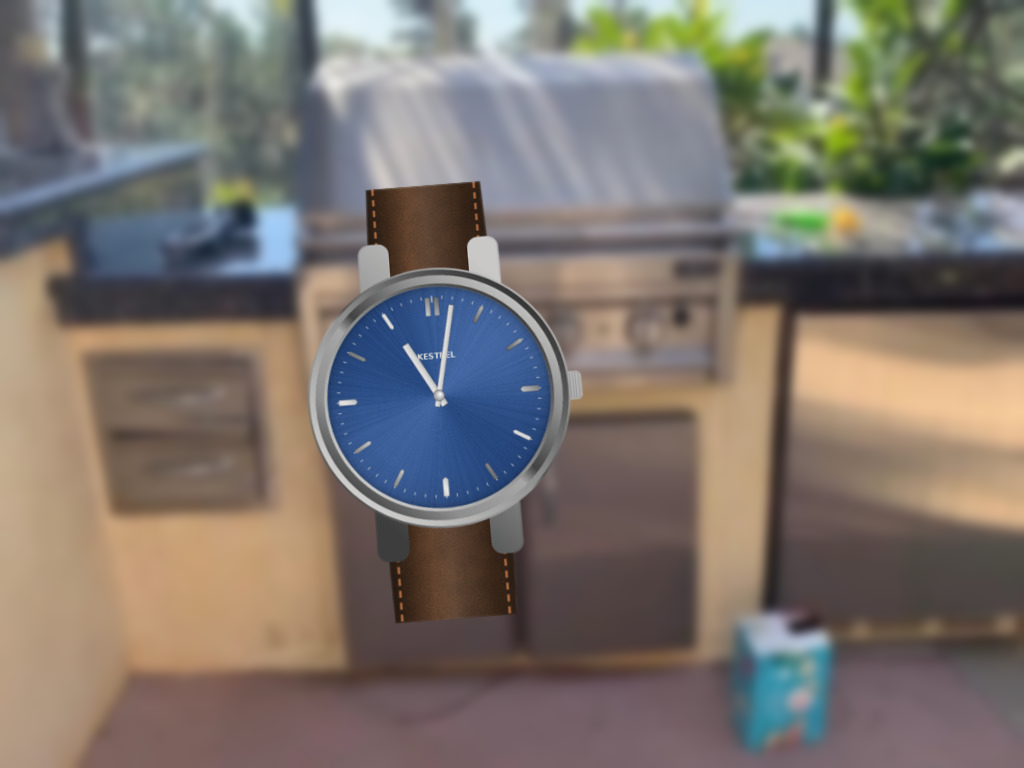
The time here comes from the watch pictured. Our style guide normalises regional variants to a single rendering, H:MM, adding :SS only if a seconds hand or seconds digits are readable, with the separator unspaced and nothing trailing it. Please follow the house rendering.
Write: 11:02
